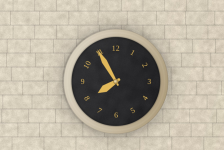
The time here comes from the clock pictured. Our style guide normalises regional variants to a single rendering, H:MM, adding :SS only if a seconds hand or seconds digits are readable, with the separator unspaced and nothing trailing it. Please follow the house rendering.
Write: 7:55
